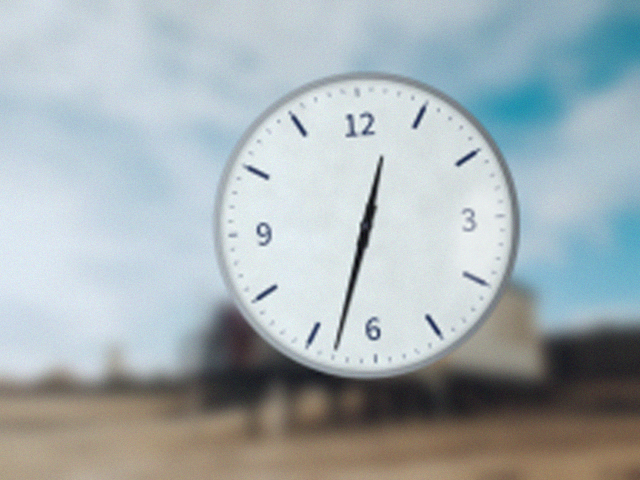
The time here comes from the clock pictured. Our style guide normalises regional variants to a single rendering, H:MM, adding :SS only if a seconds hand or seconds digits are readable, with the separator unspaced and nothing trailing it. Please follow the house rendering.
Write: 12:33
